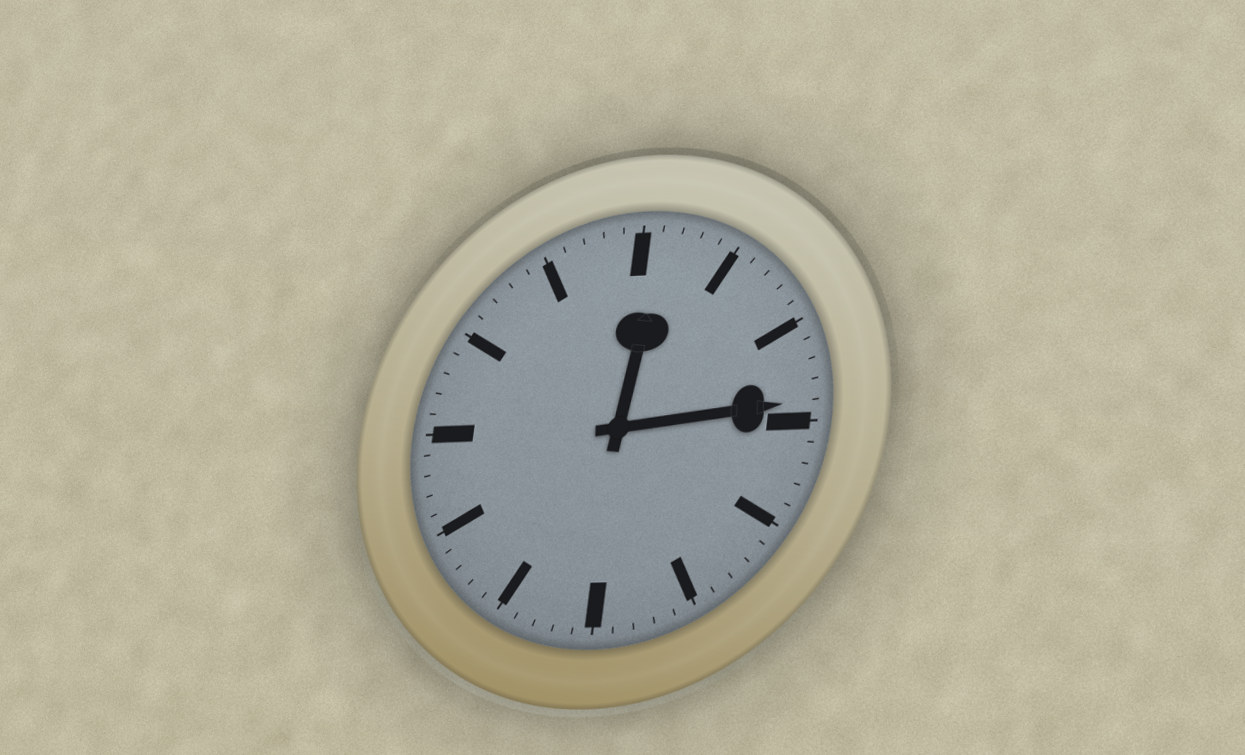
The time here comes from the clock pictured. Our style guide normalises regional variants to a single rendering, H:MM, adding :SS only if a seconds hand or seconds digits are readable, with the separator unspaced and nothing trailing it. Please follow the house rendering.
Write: 12:14
